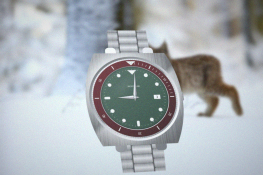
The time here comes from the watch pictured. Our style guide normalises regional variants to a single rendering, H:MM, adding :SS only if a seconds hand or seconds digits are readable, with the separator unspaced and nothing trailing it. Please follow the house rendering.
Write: 9:01
